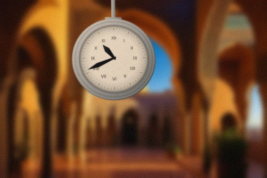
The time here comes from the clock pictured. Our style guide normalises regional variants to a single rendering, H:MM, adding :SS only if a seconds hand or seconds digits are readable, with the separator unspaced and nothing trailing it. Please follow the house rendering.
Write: 10:41
